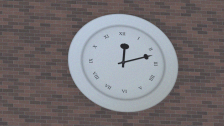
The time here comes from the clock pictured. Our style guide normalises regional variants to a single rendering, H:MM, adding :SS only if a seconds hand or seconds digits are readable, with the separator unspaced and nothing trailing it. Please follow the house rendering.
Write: 12:12
